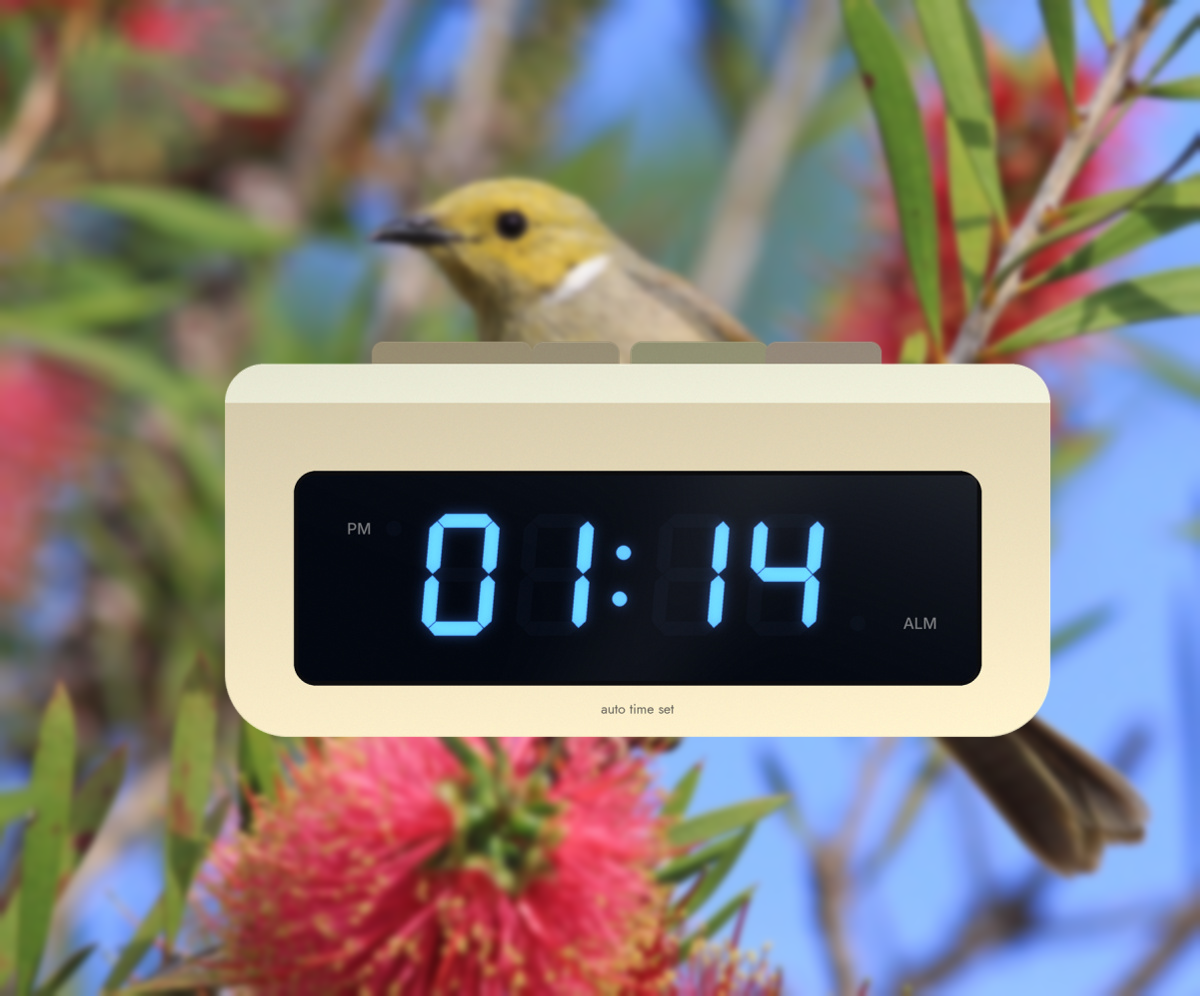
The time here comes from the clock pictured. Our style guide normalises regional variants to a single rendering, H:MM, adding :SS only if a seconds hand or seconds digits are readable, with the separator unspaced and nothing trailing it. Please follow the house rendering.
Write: 1:14
